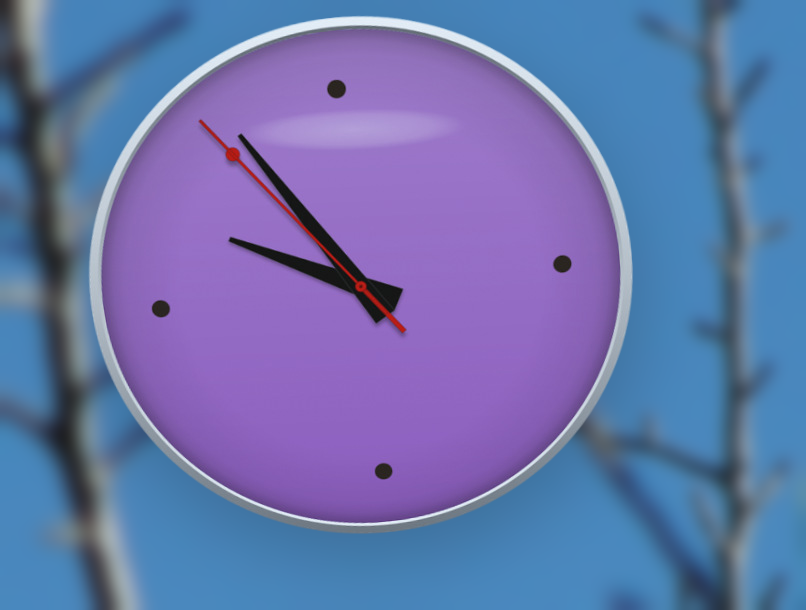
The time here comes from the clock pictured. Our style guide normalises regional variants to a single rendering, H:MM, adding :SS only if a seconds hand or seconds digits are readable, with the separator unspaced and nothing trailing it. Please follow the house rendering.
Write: 9:54:54
